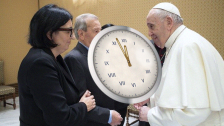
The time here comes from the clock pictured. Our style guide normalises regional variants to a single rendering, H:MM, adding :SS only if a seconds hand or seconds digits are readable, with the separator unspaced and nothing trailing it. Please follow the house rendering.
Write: 11:57
